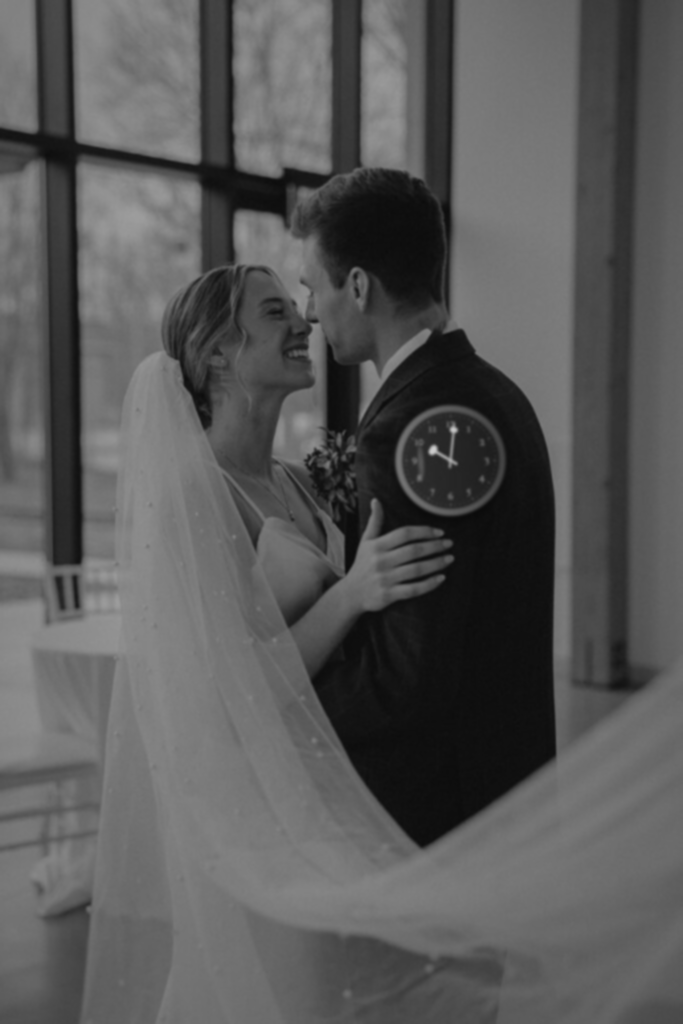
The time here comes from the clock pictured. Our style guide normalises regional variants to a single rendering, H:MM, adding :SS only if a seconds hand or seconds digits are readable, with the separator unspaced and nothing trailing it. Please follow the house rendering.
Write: 10:01
